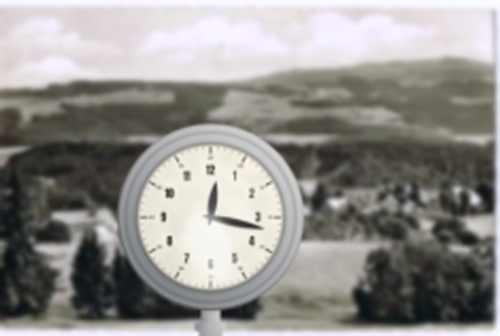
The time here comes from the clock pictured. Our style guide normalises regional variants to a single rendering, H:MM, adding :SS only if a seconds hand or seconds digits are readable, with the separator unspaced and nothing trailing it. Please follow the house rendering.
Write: 12:17
